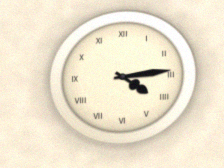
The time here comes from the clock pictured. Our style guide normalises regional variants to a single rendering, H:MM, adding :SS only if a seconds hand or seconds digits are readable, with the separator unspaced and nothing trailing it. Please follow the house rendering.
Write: 4:14
